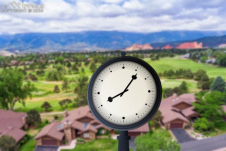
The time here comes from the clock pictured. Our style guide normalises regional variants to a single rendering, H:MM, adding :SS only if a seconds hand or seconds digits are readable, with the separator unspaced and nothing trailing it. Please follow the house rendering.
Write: 8:06
